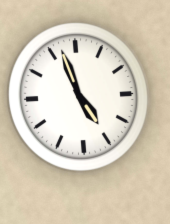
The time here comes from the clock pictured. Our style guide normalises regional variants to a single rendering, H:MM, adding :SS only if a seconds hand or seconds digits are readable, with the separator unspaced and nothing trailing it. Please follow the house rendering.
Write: 4:57
